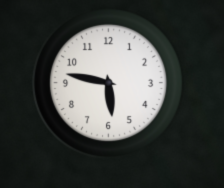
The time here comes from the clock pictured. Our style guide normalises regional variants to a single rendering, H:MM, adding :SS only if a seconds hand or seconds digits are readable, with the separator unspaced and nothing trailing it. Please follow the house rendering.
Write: 5:47
